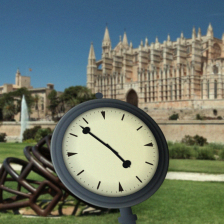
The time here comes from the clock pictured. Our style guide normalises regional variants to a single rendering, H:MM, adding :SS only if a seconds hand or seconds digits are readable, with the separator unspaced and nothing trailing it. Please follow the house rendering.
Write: 4:53
